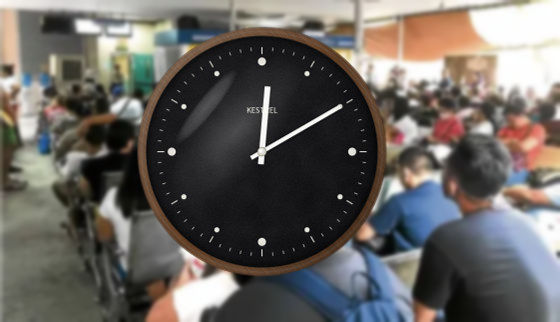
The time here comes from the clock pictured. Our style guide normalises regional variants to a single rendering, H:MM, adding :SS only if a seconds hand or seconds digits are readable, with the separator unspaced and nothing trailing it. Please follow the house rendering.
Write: 12:10
